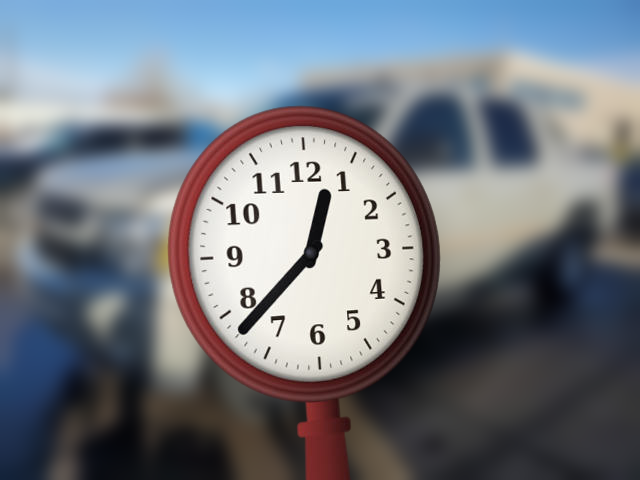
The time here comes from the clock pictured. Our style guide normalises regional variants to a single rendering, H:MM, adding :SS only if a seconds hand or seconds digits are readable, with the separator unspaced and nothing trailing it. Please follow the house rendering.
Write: 12:38
